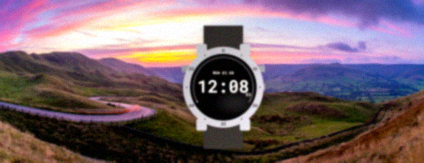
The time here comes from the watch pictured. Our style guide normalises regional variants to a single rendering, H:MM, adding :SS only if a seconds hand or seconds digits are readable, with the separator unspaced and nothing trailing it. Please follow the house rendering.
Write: 12:08
